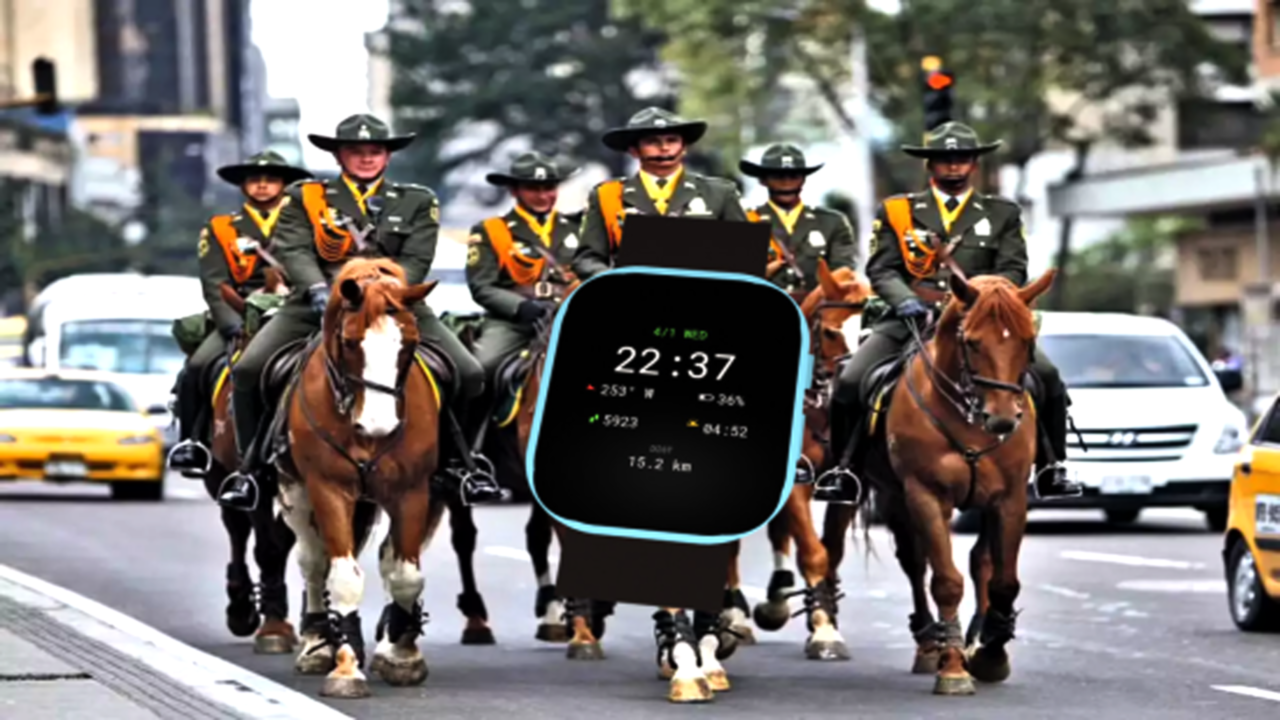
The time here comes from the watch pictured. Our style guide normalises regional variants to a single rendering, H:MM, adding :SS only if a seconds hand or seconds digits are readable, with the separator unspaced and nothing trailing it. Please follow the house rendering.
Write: 22:37
